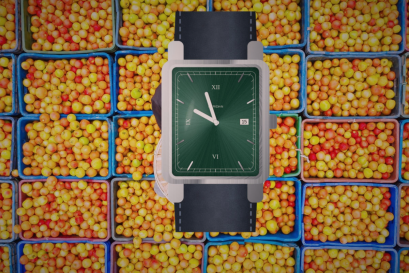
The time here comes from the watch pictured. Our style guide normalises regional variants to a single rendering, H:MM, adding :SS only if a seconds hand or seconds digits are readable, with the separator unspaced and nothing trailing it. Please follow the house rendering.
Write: 9:57
